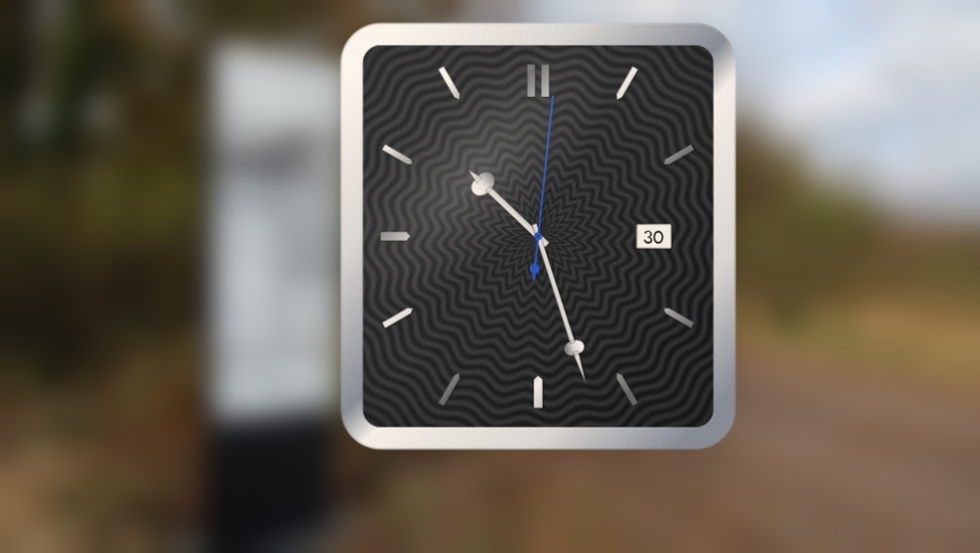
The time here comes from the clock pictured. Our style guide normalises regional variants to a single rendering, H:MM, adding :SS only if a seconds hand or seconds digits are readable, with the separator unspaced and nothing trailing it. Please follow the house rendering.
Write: 10:27:01
